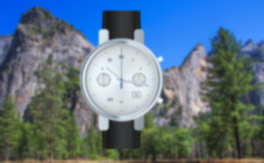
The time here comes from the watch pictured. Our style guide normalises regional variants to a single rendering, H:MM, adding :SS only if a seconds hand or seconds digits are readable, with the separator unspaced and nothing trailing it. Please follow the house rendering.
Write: 10:17
